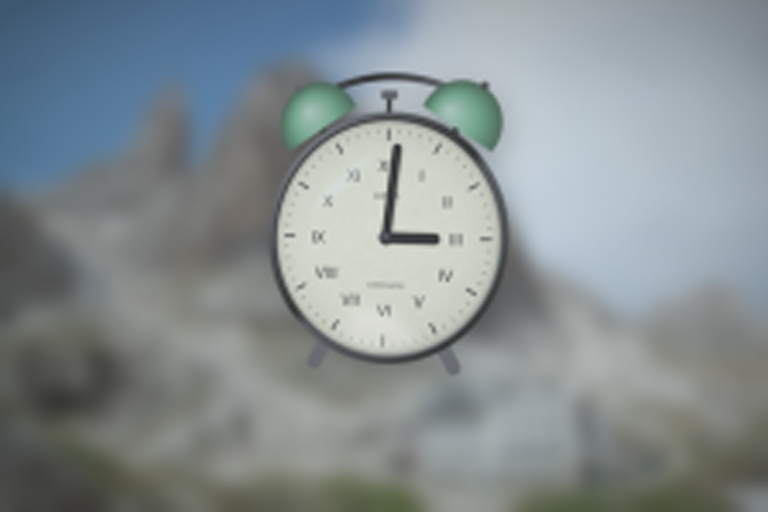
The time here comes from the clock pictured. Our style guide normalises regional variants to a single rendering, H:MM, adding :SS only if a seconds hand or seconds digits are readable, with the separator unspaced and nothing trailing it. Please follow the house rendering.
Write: 3:01
